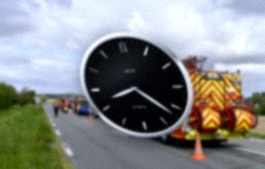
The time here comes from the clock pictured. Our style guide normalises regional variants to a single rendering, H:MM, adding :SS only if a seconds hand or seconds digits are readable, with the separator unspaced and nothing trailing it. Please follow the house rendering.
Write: 8:22
